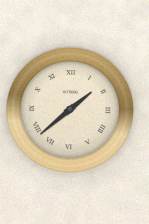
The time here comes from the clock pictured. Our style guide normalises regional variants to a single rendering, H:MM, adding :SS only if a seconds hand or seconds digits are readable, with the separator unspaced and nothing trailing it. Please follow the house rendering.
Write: 1:38
